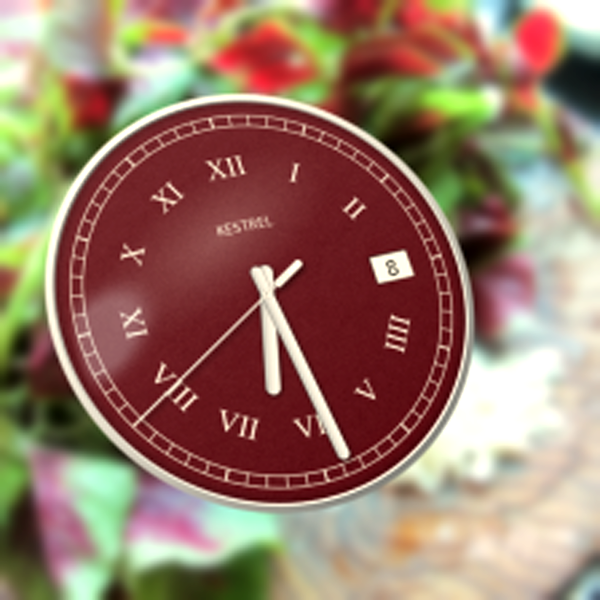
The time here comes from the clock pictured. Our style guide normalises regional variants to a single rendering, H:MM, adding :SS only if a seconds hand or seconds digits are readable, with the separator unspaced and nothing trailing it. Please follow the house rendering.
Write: 6:28:40
